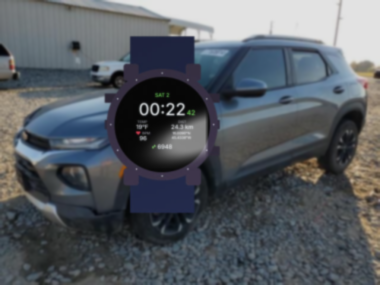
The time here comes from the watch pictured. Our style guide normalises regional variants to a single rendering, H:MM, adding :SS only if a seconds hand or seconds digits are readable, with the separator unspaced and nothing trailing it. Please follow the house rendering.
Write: 0:22
